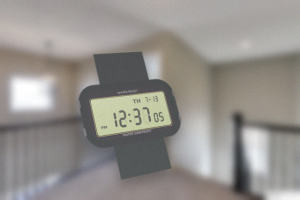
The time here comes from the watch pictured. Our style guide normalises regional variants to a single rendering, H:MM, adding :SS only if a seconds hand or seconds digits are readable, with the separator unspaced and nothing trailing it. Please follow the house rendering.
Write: 12:37:05
